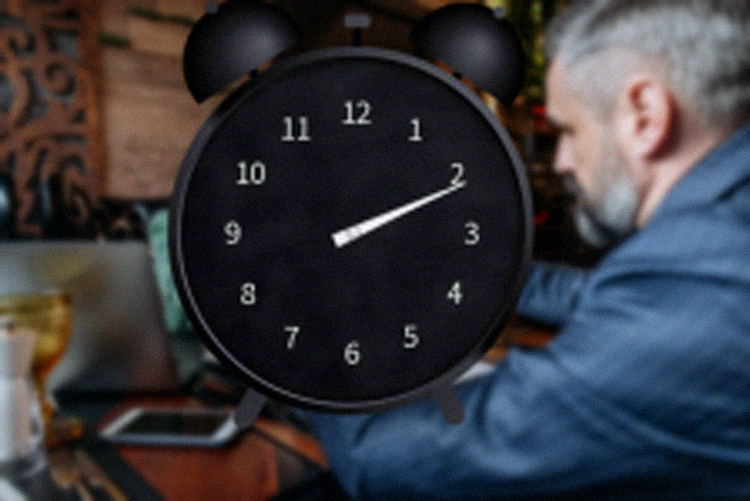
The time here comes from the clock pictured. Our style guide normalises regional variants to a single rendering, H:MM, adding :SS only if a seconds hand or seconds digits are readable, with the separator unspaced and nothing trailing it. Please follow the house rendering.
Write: 2:11
